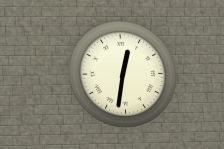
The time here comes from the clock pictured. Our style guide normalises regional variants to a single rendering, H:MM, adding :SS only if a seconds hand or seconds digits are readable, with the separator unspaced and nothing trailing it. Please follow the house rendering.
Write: 12:32
